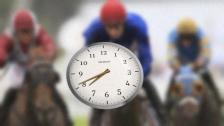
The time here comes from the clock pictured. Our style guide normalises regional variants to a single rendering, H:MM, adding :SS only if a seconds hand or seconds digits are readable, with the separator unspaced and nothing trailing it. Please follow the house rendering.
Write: 7:41
